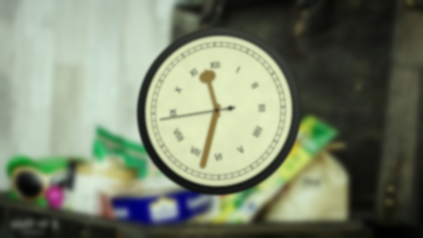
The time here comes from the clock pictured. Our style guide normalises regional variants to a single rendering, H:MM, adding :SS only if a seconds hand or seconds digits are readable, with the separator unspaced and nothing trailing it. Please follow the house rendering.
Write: 11:32:44
